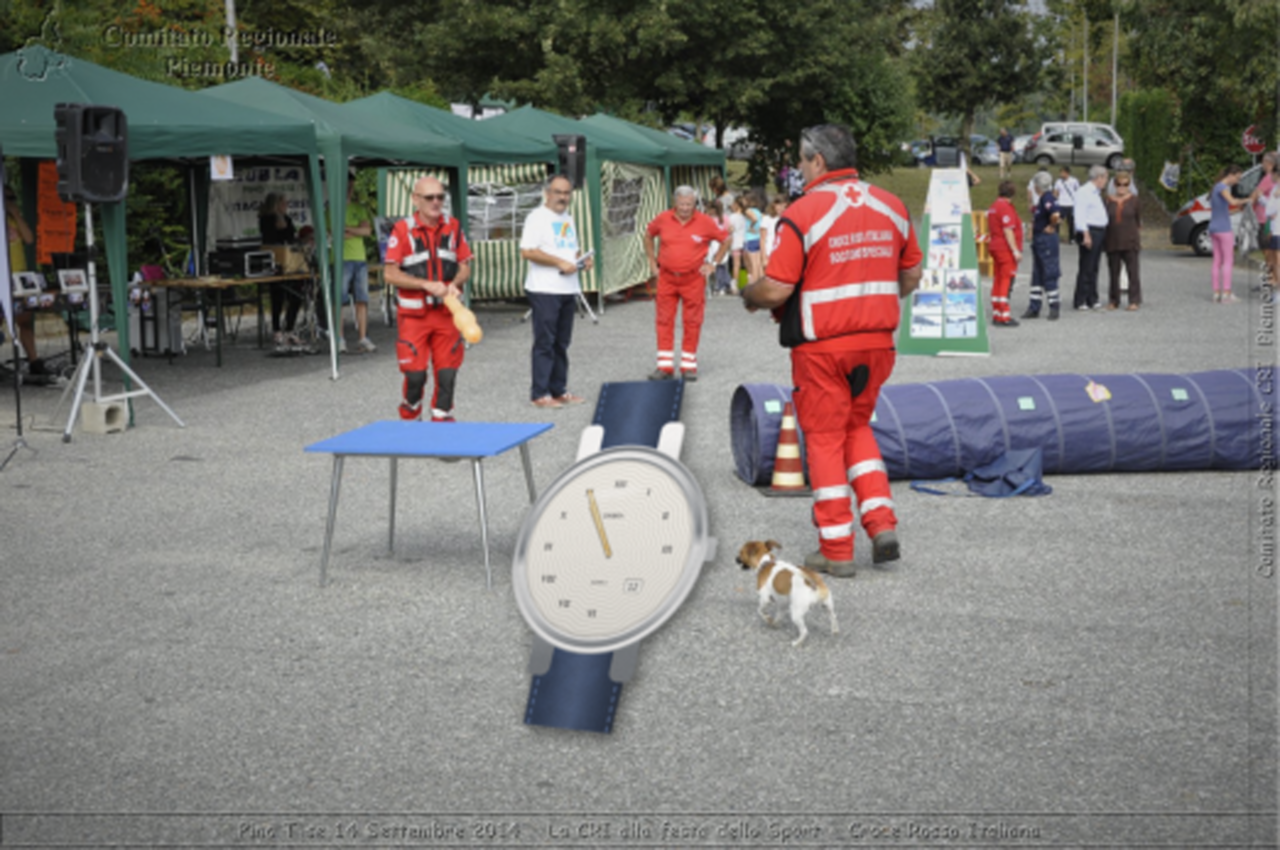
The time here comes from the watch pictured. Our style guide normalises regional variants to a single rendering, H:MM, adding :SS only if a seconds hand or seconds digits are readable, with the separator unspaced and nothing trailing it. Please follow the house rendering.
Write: 10:55
